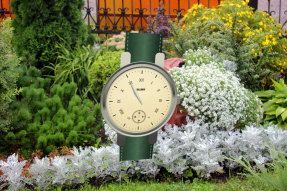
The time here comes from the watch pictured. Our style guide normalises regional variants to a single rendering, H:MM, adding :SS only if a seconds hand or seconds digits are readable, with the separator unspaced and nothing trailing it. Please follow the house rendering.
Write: 10:55
